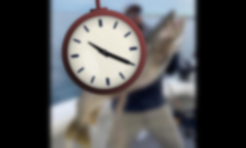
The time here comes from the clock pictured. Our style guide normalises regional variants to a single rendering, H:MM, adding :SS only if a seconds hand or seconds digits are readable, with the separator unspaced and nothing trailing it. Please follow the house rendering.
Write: 10:20
